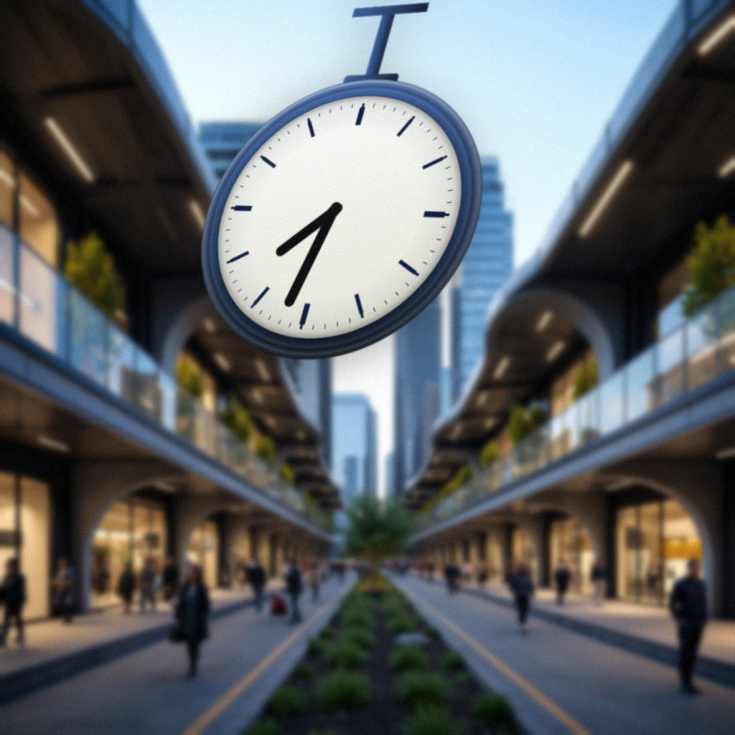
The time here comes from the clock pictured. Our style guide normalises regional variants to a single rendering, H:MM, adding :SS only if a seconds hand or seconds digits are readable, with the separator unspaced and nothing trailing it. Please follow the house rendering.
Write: 7:32
